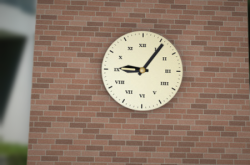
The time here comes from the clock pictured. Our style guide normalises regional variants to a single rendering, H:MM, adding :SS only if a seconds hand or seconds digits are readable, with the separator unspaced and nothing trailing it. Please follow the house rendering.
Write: 9:06
